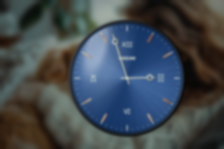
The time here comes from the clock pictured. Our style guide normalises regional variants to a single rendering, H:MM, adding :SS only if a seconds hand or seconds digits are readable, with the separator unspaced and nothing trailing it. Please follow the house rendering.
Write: 2:57
